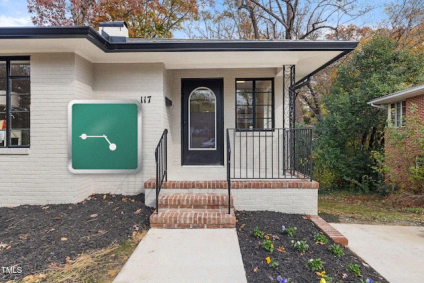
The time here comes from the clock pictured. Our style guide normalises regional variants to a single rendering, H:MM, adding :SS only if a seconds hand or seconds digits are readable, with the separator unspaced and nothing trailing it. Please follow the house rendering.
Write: 4:45
